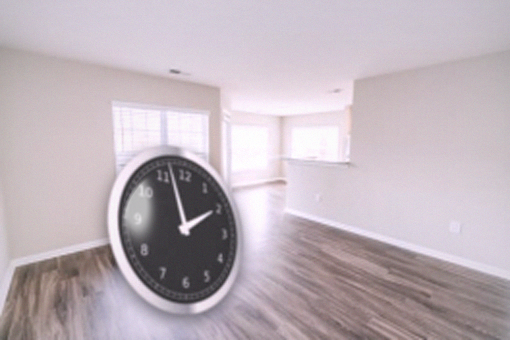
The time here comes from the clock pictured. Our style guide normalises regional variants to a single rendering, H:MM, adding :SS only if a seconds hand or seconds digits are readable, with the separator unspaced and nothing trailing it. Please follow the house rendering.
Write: 1:57
